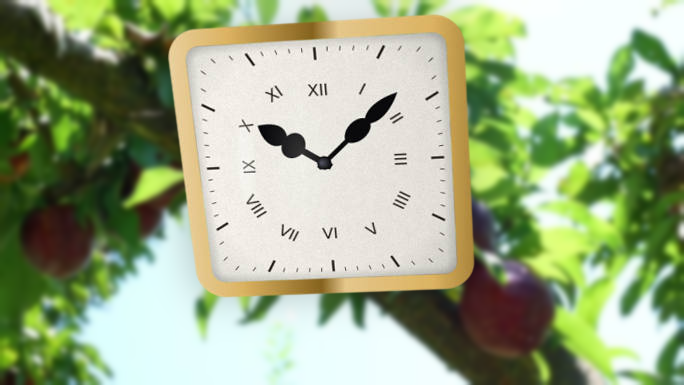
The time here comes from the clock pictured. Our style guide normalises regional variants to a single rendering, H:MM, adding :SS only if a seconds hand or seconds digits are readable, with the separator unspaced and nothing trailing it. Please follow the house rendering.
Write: 10:08
